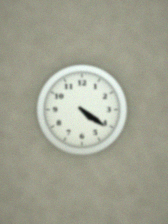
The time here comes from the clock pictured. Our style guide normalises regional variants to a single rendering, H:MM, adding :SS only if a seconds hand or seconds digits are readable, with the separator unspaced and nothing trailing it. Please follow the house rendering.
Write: 4:21
